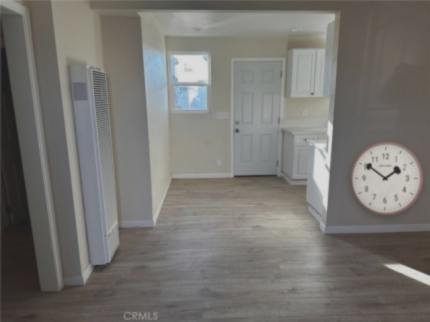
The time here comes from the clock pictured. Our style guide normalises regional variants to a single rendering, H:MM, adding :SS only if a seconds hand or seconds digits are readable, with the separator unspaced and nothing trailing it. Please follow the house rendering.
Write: 1:51
